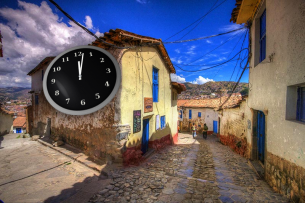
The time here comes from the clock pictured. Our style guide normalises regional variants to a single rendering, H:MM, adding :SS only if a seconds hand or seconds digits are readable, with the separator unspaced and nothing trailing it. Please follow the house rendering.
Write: 12:02
